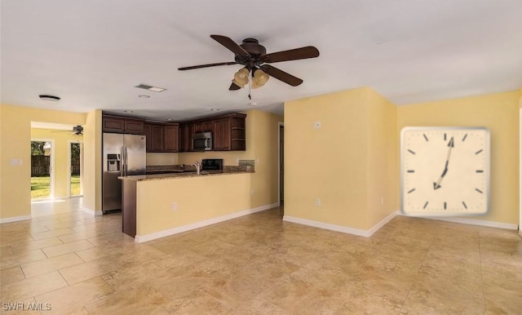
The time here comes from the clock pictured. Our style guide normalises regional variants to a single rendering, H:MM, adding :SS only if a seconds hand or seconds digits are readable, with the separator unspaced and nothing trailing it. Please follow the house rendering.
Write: 7:02
